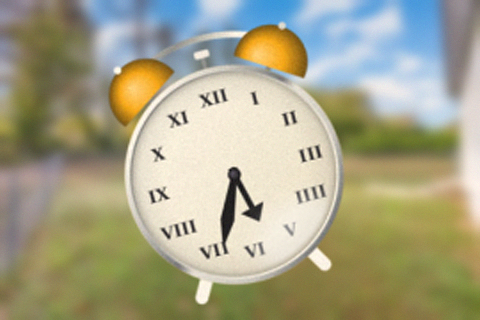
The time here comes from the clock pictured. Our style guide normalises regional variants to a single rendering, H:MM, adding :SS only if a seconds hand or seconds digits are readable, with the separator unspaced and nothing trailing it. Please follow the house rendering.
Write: 5:34
